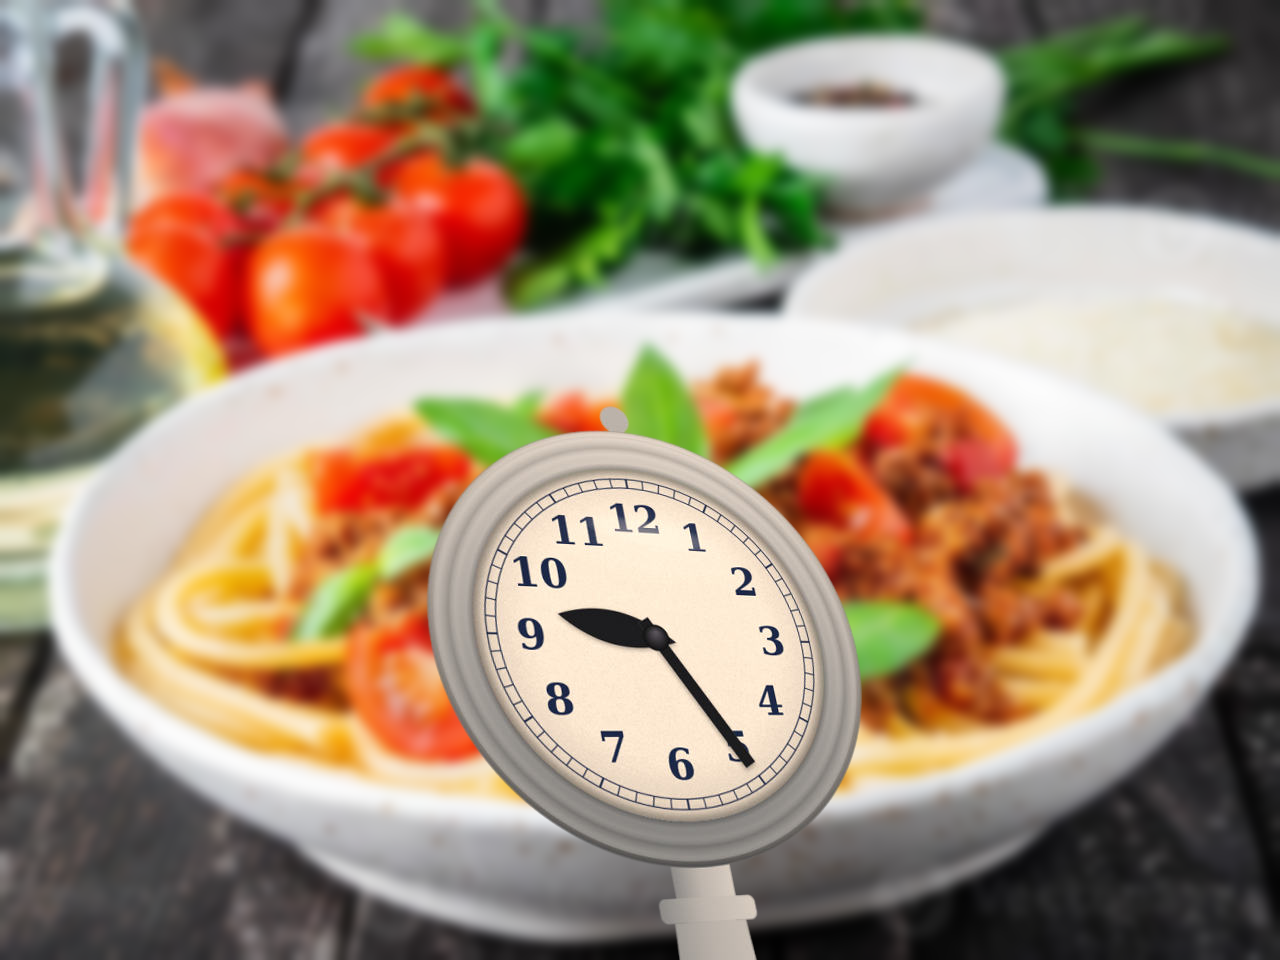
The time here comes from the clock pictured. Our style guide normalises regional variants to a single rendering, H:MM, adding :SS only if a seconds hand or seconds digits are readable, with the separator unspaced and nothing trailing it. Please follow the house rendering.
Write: 9:25
